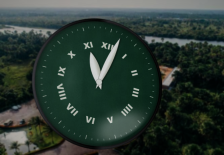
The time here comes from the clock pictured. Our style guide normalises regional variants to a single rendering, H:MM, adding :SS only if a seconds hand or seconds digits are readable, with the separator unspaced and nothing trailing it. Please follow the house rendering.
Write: 11:02
